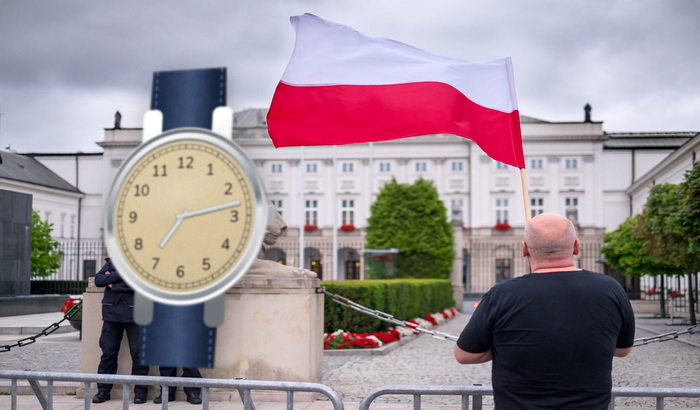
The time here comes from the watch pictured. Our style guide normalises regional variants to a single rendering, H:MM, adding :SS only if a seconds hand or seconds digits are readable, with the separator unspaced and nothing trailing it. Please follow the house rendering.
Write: 7:13
